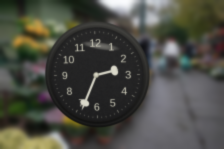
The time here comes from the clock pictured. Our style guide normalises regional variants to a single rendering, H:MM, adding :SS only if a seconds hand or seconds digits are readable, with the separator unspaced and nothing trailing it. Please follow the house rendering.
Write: 2:34
